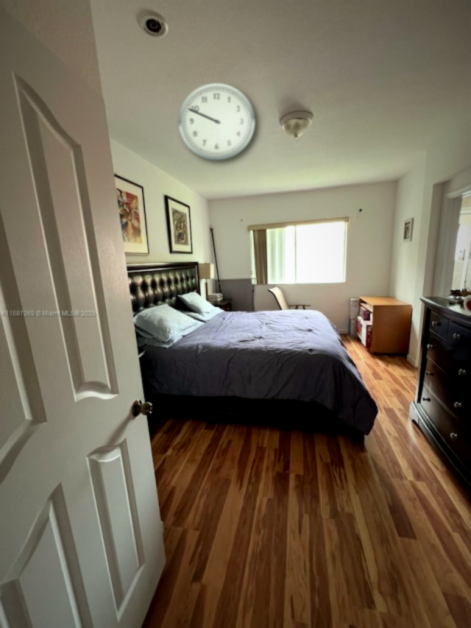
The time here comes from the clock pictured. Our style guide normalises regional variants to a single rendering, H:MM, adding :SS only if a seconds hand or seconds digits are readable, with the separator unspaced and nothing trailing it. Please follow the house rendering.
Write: 9:49
